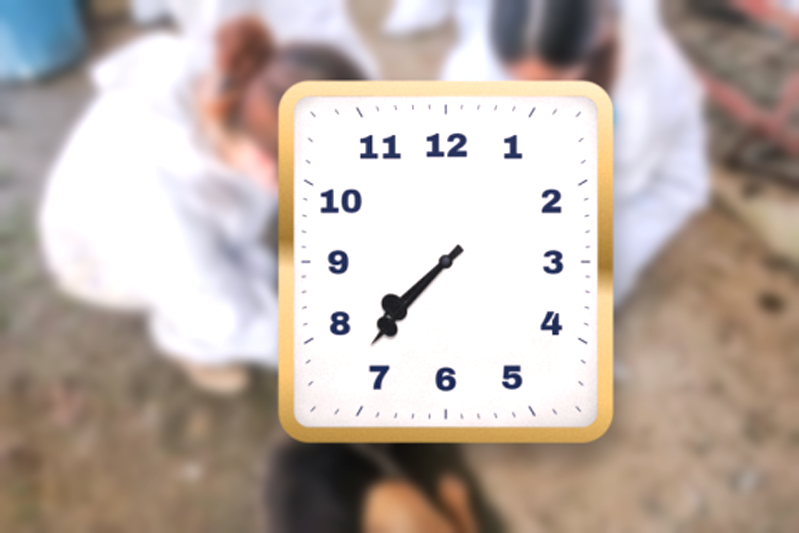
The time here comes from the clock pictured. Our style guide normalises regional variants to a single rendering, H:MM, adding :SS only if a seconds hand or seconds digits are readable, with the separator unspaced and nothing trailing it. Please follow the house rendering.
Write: 7:37
